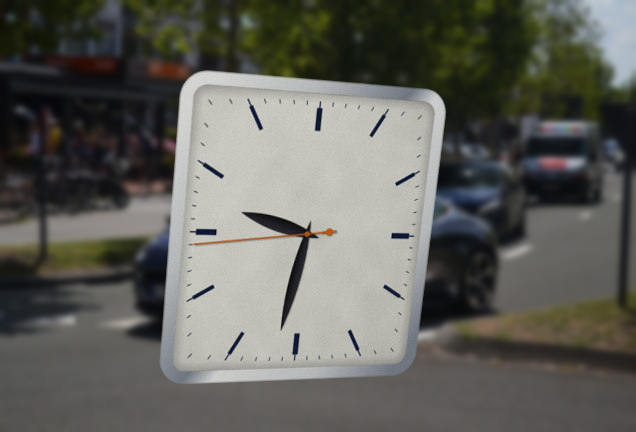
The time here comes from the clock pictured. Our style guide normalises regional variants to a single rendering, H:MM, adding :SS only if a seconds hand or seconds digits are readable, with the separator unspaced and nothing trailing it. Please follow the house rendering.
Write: 9:31:44
